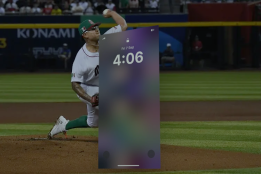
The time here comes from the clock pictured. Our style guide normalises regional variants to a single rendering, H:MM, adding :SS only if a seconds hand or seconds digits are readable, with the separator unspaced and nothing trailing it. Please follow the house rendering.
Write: 4:06
